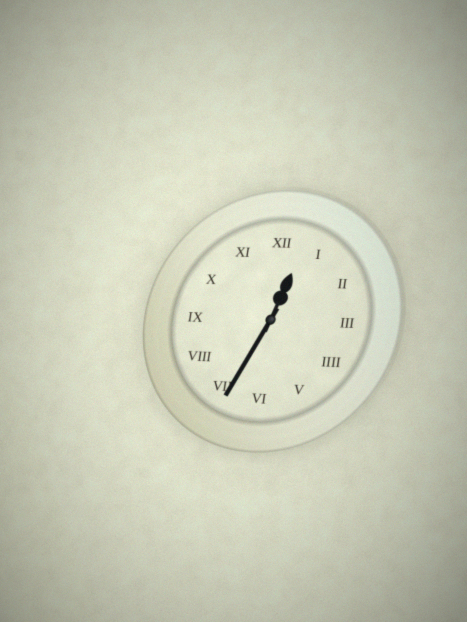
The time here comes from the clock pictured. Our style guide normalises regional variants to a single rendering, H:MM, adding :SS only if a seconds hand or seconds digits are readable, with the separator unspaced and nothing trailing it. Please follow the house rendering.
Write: 12:34
